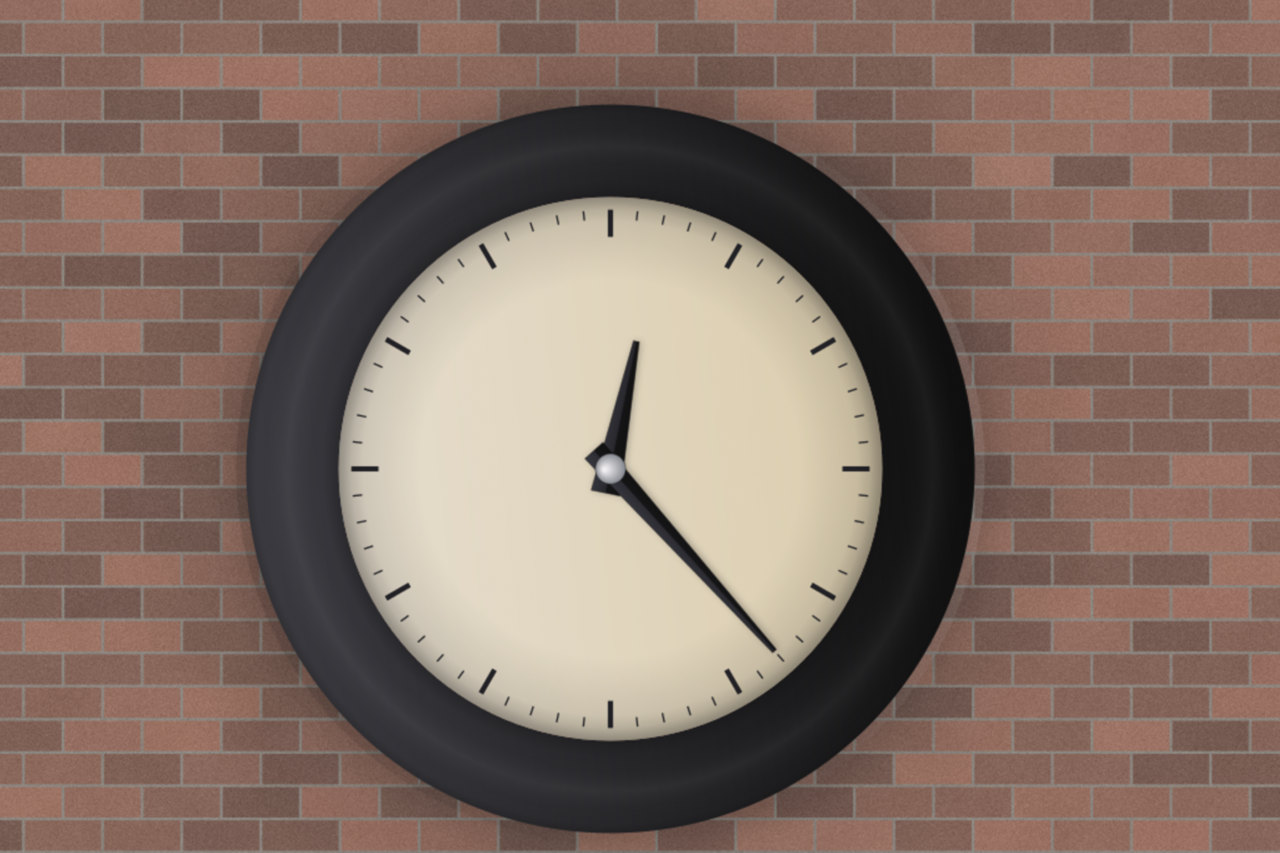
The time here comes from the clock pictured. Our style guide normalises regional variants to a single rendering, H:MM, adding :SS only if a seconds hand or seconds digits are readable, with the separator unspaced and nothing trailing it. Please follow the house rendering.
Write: 12:23
